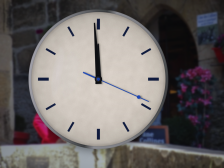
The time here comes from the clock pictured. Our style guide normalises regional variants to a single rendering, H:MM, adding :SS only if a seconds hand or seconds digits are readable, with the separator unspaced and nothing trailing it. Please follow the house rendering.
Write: 11:59:19
